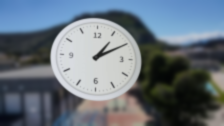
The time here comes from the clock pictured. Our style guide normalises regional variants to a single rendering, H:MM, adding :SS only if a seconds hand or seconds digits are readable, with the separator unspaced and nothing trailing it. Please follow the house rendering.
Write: 1:10
